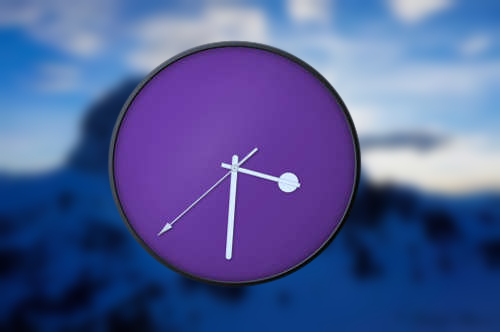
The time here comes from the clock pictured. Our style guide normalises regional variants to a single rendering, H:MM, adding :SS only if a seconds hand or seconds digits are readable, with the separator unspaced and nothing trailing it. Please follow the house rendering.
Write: 3:30:38
